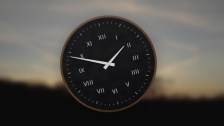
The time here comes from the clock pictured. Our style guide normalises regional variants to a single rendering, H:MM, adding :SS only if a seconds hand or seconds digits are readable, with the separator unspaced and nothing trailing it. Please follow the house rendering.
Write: 1:49
